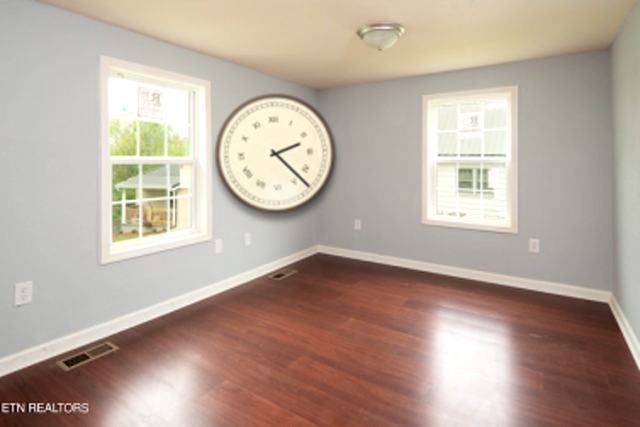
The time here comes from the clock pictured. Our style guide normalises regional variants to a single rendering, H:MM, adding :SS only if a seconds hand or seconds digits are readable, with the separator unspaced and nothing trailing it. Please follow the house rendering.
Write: 2:23
